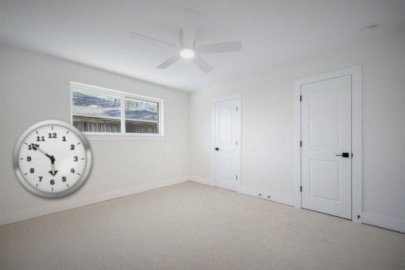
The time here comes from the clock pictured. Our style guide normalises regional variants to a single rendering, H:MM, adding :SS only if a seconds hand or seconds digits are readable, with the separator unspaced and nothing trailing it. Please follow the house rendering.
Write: 5:51
